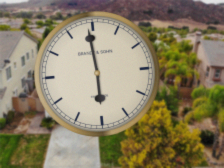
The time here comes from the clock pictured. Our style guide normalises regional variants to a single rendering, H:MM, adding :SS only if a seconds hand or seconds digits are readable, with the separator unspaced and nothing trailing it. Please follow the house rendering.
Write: 5:59
